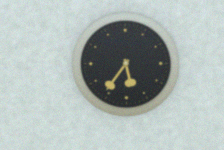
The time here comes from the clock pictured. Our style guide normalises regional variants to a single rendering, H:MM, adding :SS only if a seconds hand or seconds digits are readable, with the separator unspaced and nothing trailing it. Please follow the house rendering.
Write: 5:36
